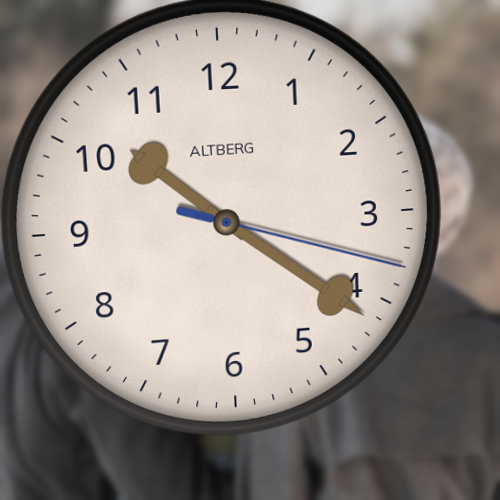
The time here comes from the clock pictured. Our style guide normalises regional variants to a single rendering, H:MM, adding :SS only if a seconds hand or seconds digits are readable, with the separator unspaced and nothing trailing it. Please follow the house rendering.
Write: 10:21:18
